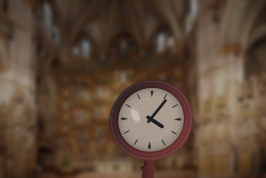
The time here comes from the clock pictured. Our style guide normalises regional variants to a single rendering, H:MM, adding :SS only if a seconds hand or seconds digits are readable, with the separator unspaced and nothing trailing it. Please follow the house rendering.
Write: 4:06
